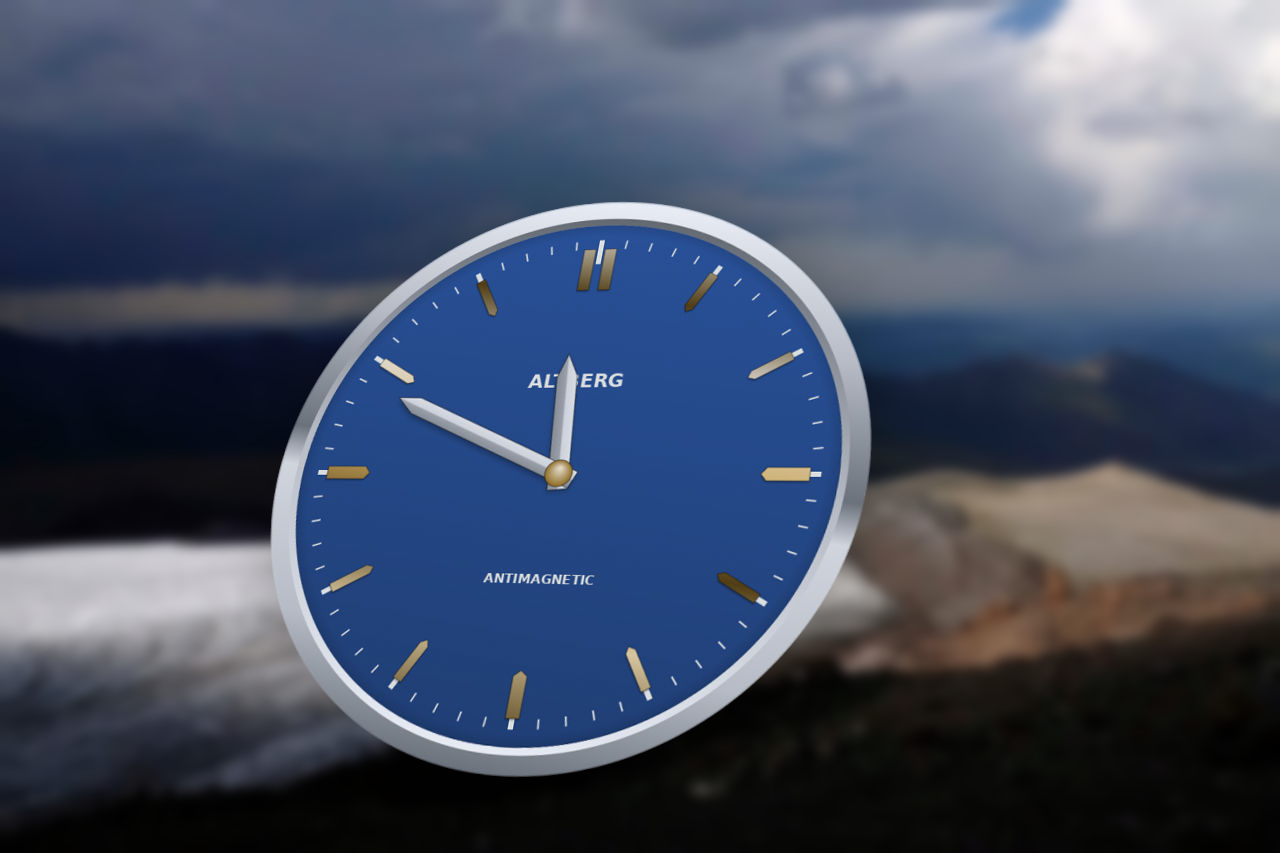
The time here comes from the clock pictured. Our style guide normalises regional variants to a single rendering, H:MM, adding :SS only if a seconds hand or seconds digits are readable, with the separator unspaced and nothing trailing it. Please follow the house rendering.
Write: 11:49
